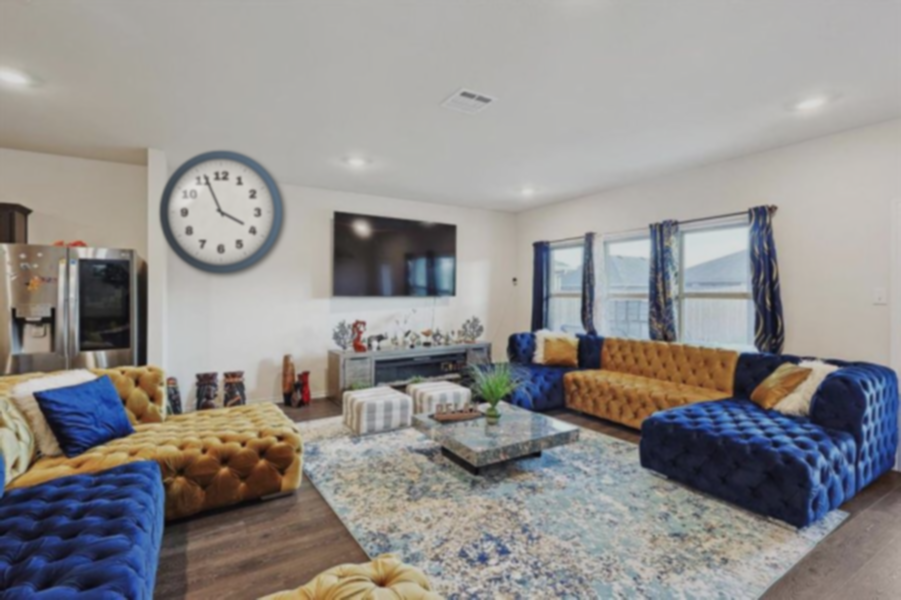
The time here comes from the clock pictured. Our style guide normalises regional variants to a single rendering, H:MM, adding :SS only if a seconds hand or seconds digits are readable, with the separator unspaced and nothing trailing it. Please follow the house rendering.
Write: 3:56
